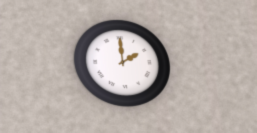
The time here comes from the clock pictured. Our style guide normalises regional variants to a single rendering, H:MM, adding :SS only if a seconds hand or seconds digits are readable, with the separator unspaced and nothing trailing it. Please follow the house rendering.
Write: 2:00
